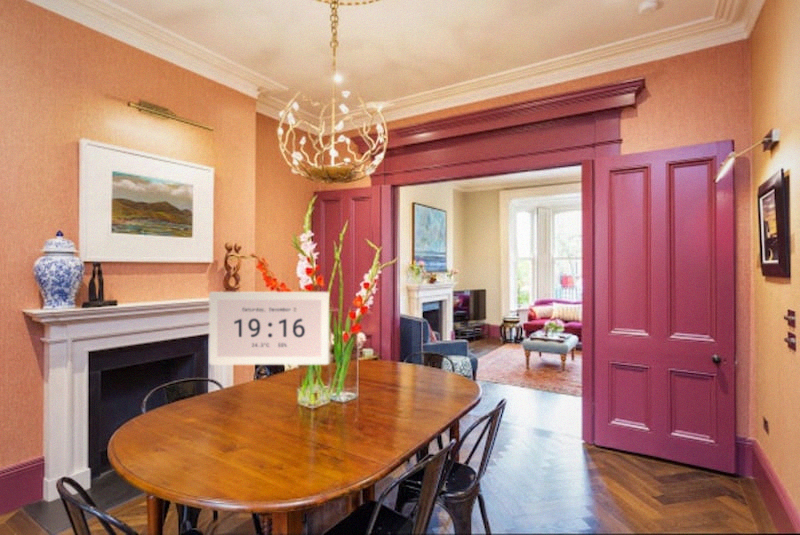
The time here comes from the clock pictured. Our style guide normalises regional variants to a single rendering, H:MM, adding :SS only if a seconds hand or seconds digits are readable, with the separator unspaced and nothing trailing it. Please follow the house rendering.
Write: 19:16
